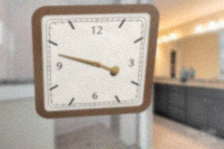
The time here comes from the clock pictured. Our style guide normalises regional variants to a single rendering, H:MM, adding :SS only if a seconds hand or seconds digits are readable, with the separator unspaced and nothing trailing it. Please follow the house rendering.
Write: 3:48
